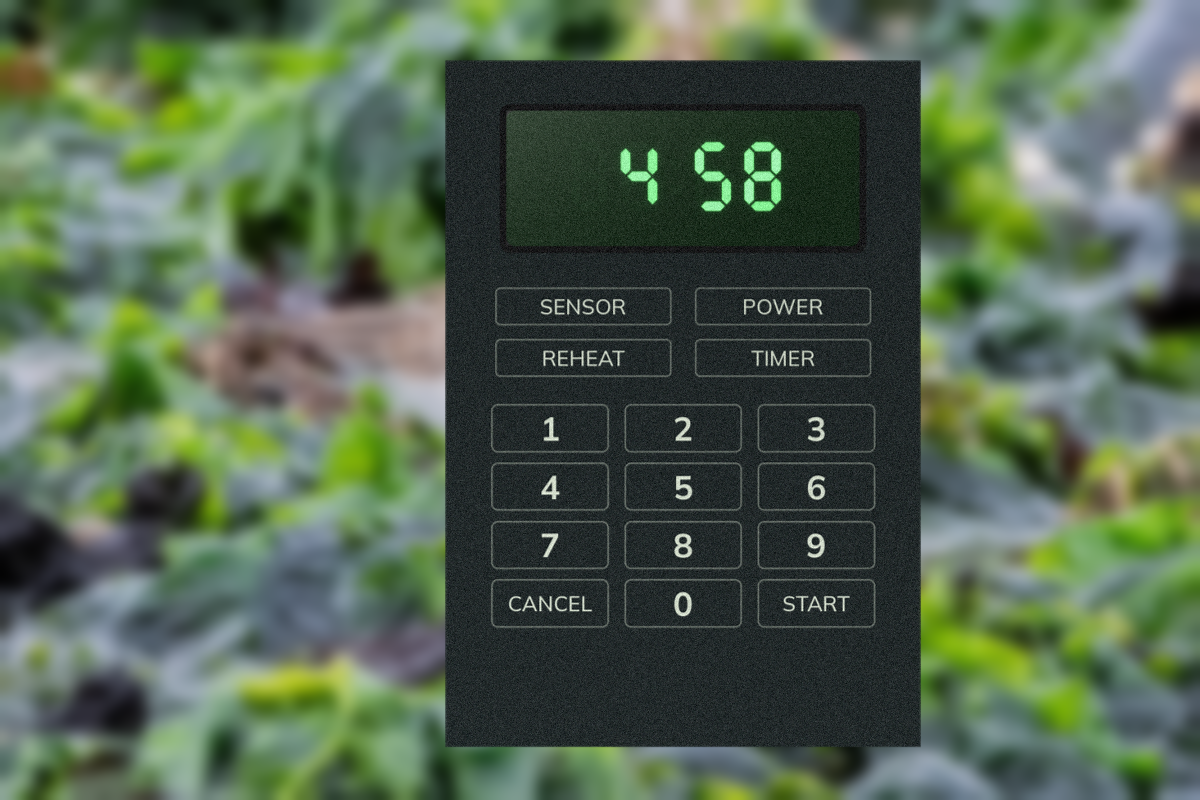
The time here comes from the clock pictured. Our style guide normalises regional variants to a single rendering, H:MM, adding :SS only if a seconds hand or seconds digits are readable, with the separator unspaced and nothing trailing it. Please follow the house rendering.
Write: 4:58
